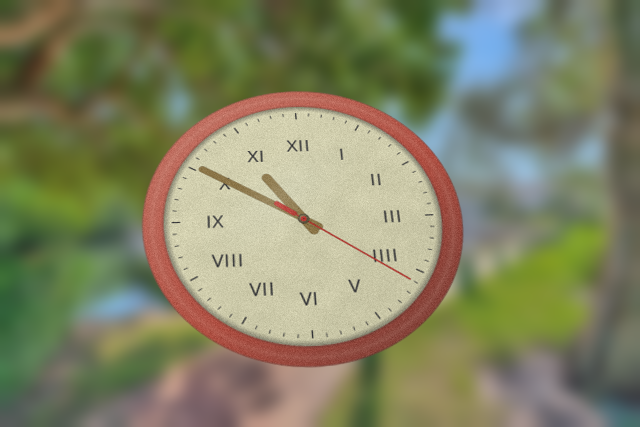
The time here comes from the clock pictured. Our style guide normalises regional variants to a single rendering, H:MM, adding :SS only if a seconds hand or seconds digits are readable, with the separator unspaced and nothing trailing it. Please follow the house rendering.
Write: 10:50:21
